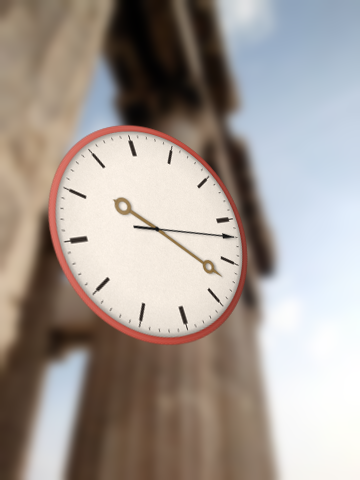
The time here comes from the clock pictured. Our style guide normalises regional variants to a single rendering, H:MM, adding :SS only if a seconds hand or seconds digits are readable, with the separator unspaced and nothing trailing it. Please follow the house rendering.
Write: 10:22:17
